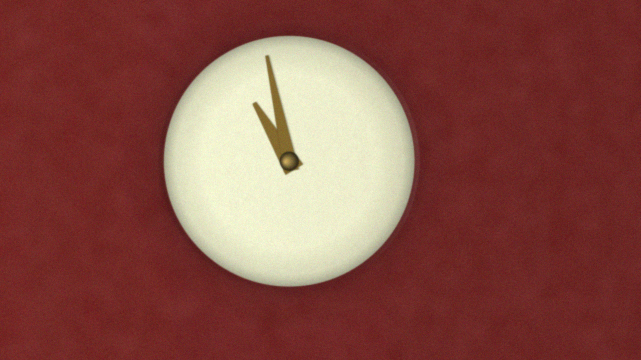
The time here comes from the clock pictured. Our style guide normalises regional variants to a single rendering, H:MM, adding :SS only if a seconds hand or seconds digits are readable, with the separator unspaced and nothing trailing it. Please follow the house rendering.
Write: 10:58
